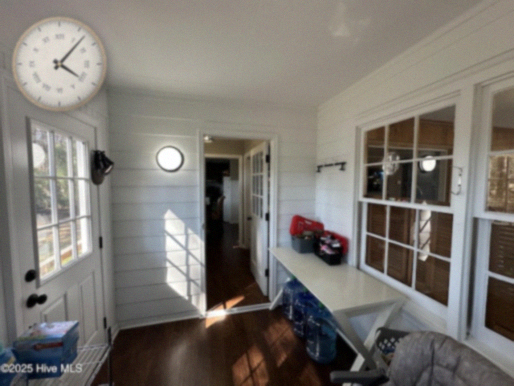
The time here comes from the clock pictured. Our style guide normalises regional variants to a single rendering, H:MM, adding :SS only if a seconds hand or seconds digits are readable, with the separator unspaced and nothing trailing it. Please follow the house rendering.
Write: 4:07
